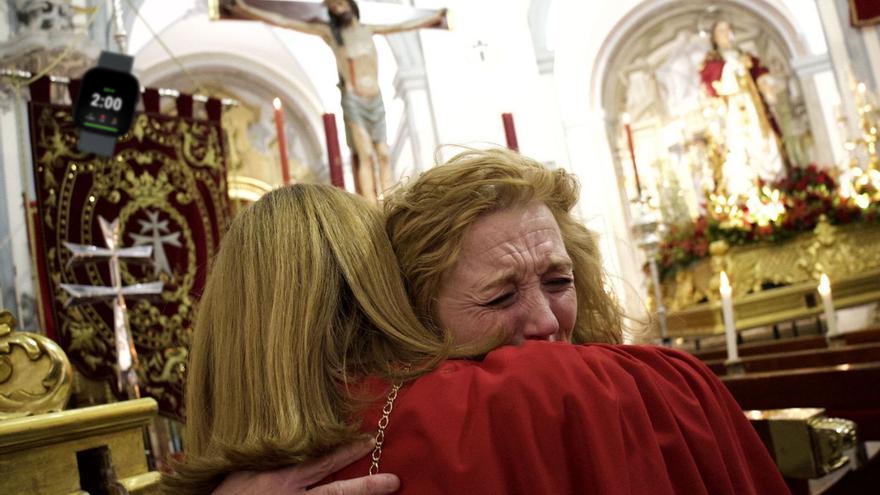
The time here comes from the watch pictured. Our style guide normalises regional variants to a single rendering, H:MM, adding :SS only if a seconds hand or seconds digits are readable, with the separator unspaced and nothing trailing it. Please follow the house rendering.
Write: 2:00
